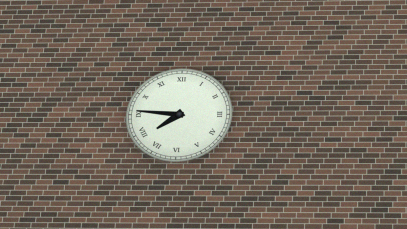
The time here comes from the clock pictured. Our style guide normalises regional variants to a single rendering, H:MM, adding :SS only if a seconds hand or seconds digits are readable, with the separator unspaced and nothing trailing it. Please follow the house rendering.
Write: 7:46
